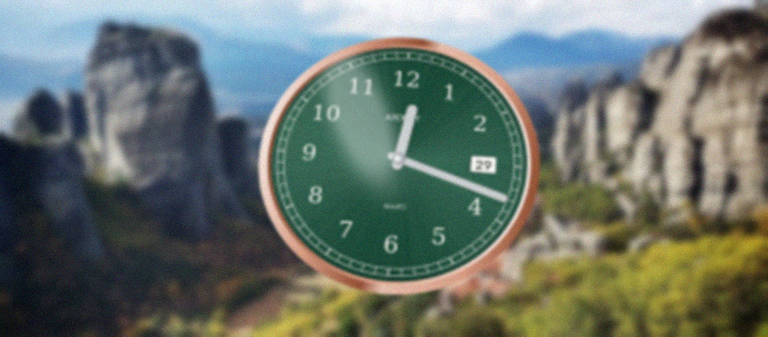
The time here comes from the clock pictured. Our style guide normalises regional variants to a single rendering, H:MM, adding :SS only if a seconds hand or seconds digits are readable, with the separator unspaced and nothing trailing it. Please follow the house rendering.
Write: 12:18
